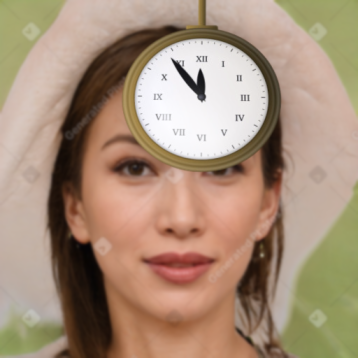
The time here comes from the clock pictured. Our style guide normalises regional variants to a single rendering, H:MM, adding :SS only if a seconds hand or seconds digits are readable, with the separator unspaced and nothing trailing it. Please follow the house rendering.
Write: 11:54
